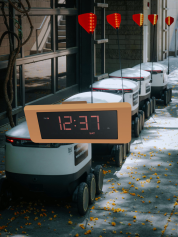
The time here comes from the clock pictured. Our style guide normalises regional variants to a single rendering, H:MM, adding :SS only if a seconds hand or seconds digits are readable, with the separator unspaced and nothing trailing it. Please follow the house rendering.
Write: 12:37
